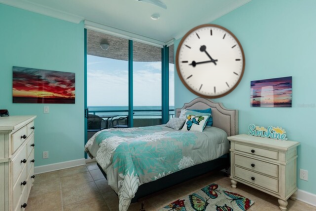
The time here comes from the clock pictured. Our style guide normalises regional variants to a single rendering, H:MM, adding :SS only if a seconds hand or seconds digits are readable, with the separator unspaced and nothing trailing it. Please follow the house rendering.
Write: 10:44
